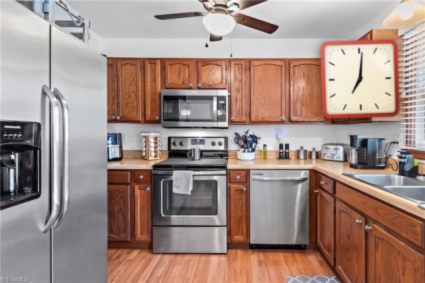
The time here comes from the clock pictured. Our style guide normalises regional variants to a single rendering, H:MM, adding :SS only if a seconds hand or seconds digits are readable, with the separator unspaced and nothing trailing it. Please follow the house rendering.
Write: 7:01
